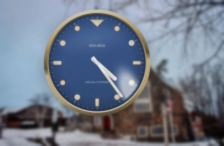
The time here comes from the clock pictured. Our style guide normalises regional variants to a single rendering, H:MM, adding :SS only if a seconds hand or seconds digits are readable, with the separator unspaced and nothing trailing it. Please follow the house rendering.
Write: 4:24
